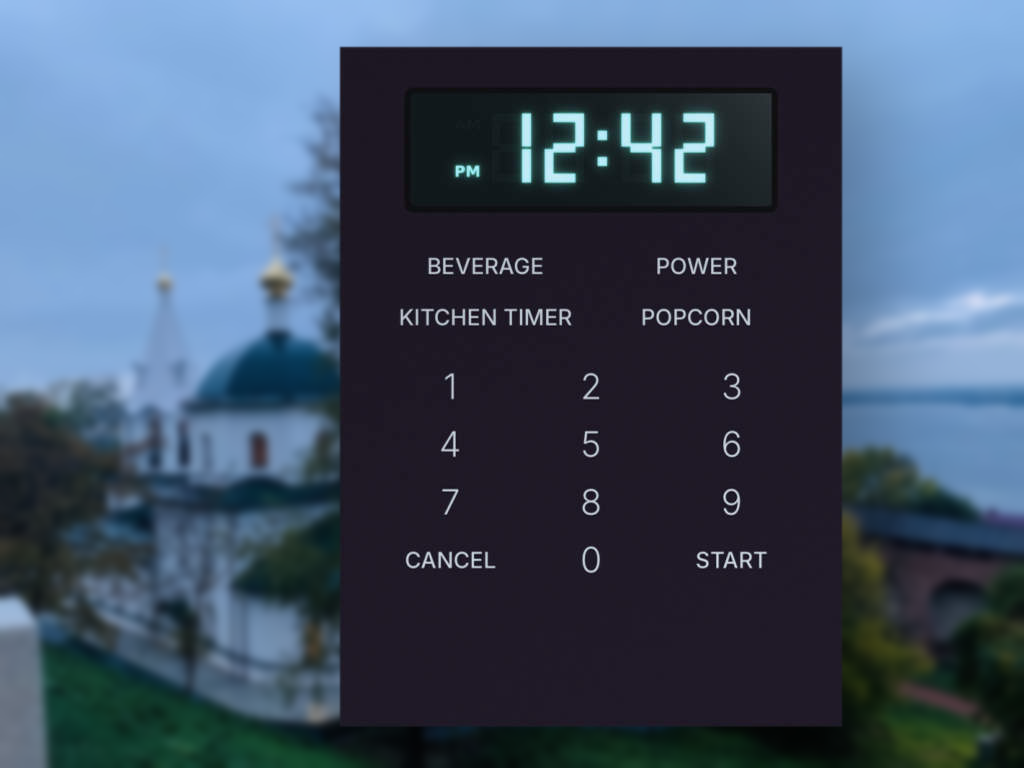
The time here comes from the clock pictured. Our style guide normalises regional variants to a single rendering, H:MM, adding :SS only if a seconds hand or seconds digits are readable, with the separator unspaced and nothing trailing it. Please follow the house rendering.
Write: 12:42
